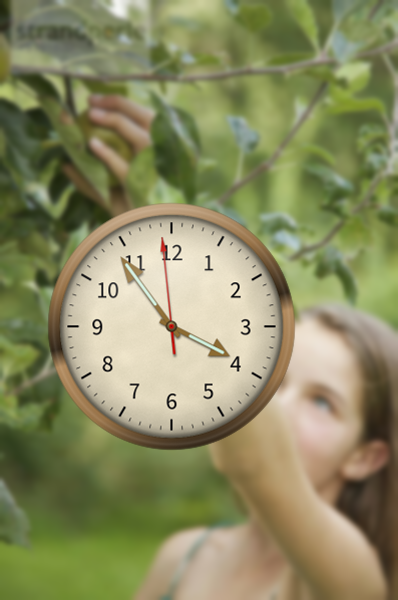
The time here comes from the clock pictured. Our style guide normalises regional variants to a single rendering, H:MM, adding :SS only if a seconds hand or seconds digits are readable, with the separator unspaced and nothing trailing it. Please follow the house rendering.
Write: 3:53:59
